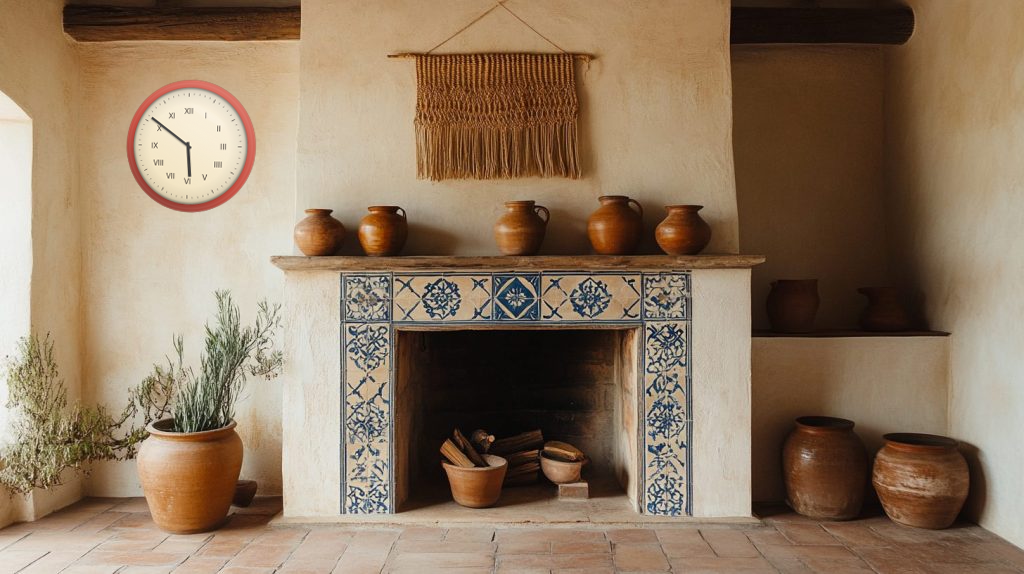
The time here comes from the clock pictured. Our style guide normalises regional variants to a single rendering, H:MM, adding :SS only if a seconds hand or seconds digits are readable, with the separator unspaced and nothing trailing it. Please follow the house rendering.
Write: 5:51
